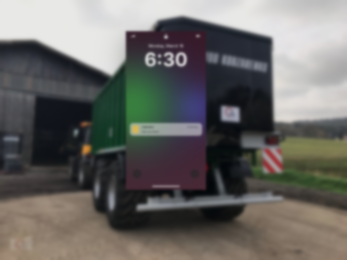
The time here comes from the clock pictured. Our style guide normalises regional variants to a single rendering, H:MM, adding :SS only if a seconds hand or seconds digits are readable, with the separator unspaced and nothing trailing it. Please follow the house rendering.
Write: 6:30
